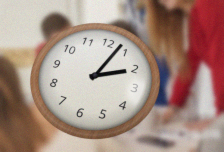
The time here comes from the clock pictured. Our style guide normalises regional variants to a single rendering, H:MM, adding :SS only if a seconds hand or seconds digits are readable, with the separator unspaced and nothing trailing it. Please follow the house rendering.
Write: 2:03
